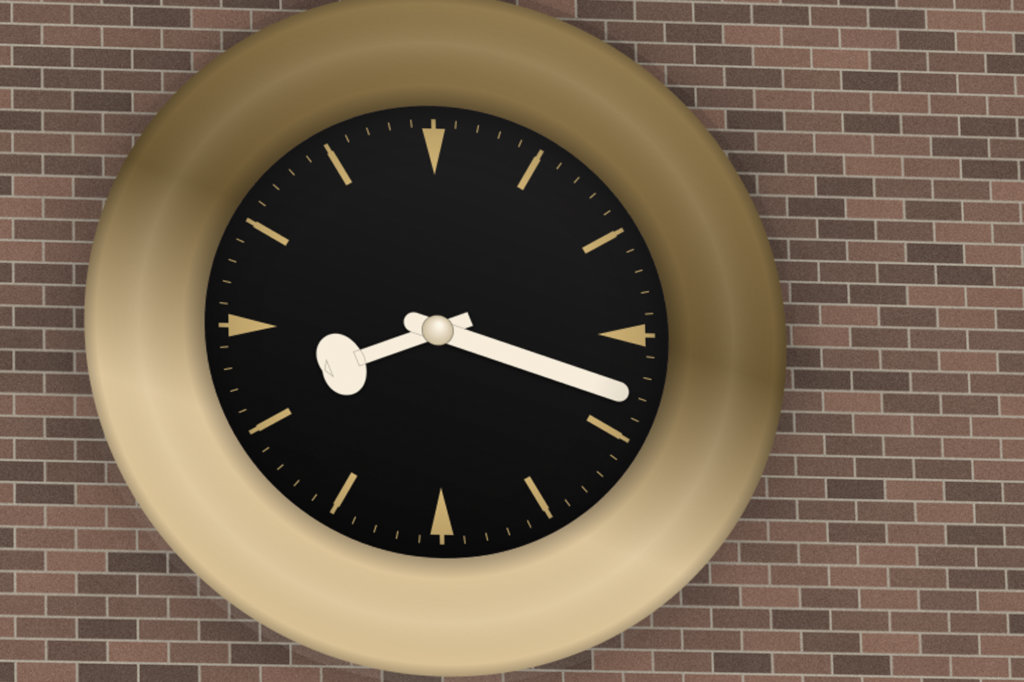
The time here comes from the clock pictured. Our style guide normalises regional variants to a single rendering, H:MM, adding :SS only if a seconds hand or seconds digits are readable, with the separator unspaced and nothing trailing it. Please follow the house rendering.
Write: 8:18
